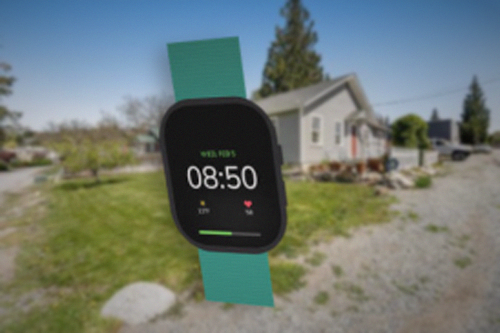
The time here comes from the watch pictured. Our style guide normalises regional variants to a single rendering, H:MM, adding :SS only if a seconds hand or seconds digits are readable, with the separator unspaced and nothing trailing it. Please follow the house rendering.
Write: 8:50
